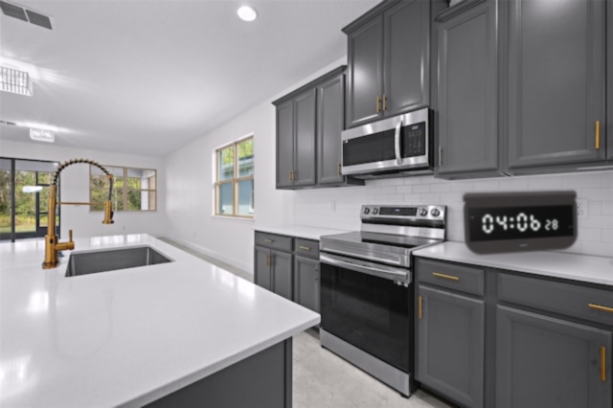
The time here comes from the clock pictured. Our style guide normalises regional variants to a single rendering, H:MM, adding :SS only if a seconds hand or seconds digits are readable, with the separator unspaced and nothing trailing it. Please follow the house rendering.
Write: 4:06
